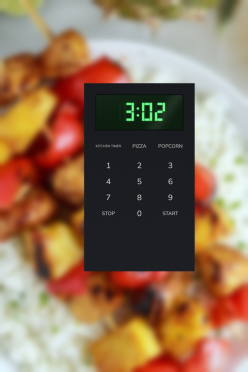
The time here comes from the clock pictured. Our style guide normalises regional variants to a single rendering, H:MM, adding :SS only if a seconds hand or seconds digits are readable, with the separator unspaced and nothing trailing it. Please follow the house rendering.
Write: 3:02
